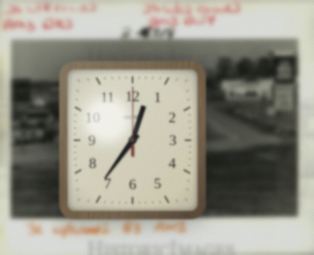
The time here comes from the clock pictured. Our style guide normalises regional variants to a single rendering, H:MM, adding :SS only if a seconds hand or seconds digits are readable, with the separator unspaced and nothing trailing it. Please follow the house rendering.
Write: 12:36:00
